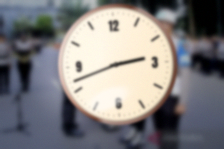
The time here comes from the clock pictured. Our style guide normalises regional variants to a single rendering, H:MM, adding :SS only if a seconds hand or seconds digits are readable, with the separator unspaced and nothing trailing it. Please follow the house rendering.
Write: 2:42
